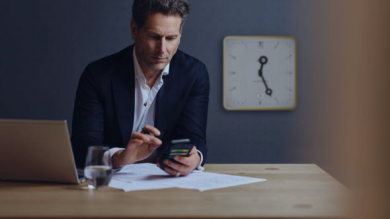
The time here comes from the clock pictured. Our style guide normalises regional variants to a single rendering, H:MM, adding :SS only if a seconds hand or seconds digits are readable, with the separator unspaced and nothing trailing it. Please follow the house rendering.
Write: 12:26
